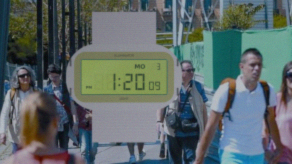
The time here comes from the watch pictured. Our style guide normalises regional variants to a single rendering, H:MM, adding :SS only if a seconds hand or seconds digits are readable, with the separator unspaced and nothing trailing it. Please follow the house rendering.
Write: 1:20
